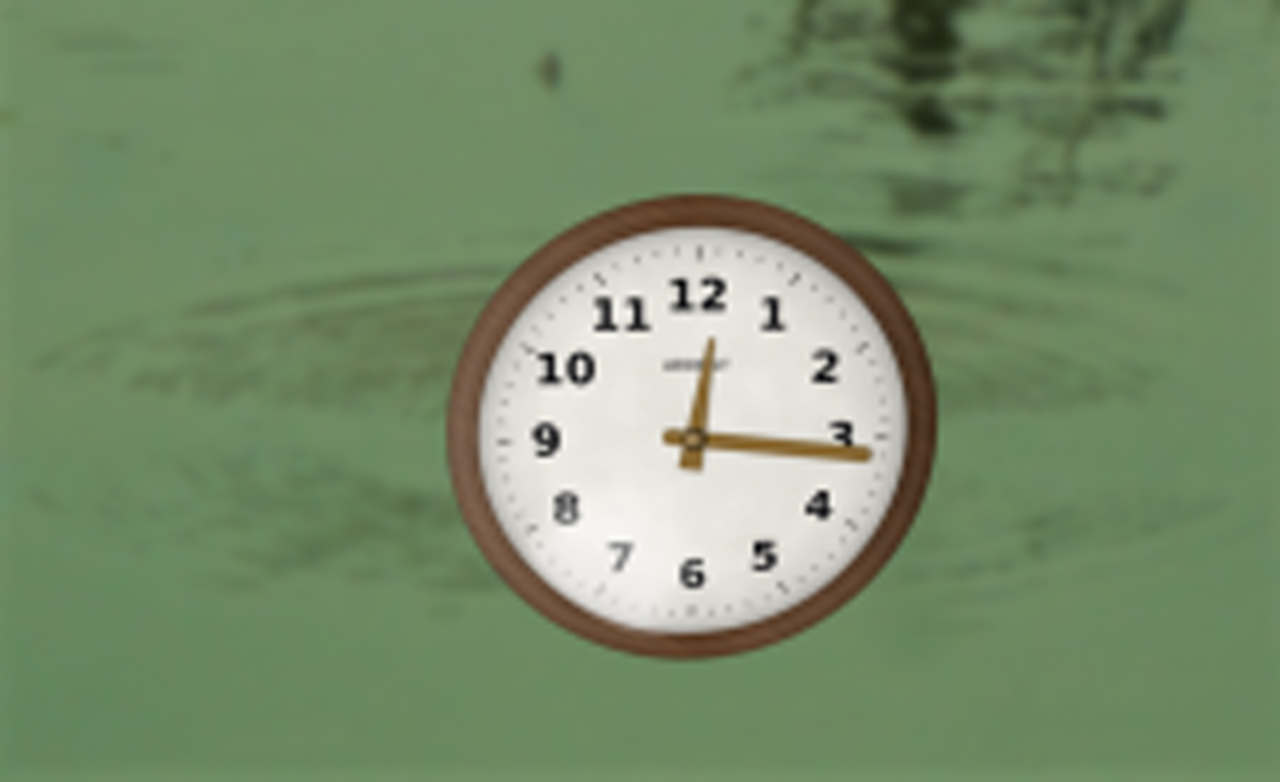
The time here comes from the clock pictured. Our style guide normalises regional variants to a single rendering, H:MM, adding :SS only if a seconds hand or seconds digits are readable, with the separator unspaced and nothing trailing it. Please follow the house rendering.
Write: 12:16
